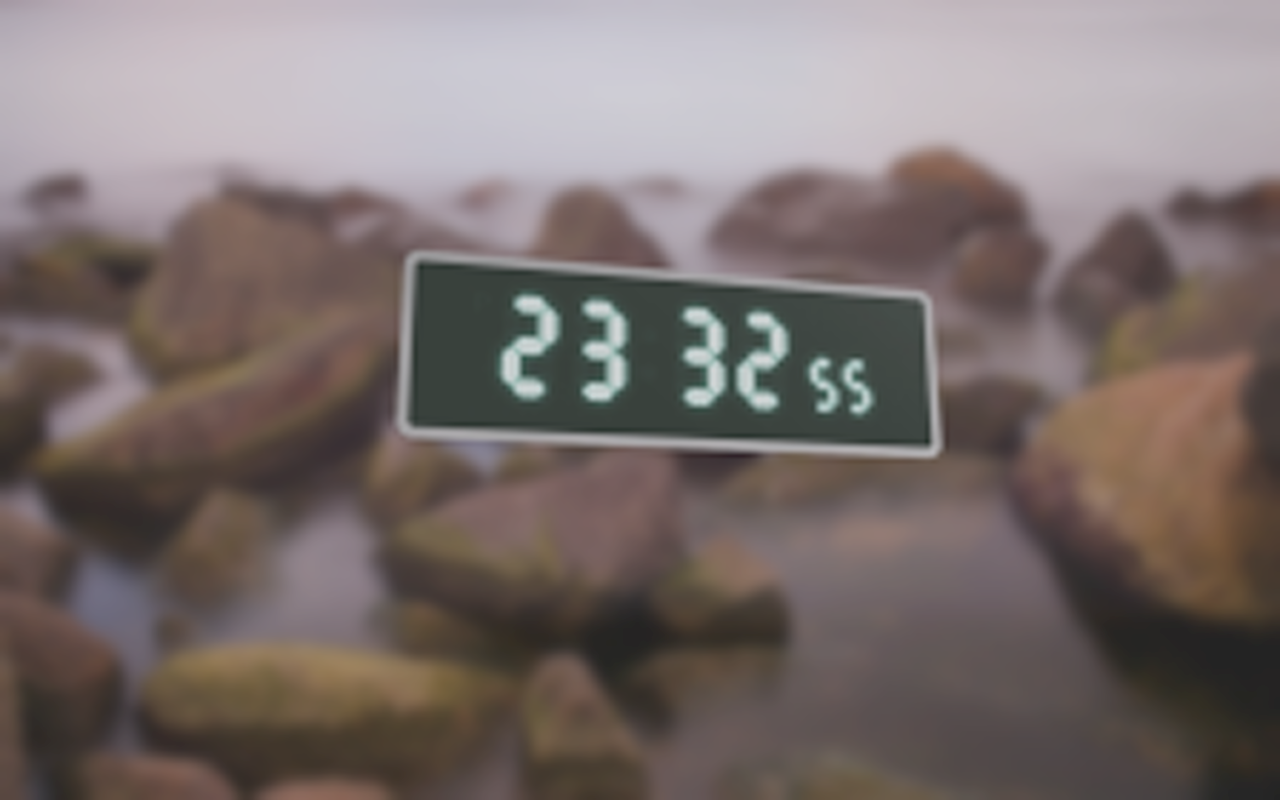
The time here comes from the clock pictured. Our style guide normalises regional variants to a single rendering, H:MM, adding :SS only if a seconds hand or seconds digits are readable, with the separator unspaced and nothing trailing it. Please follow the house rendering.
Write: 23:32:55
